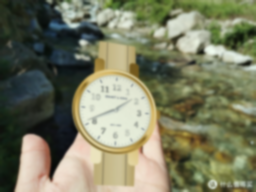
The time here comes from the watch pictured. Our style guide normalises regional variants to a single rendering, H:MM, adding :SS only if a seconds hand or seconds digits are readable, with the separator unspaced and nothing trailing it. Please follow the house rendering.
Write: 1:41
